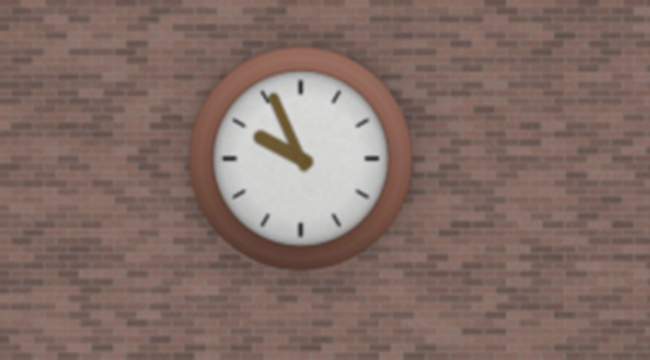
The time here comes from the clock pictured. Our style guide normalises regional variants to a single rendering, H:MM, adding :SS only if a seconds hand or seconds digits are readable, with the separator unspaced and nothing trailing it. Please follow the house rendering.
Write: 9:56
